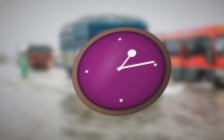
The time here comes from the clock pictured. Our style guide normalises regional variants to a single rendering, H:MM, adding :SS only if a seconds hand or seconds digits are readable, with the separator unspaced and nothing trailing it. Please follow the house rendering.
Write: 1:14
